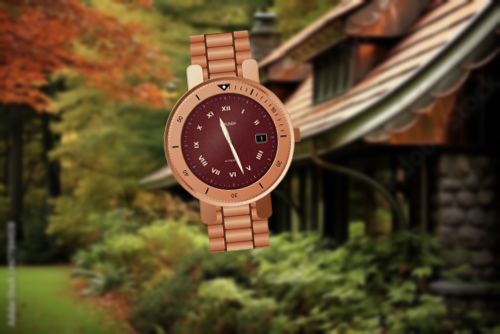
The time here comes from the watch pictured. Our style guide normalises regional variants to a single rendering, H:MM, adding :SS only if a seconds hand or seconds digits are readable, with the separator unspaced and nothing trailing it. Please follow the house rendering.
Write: 11:27
